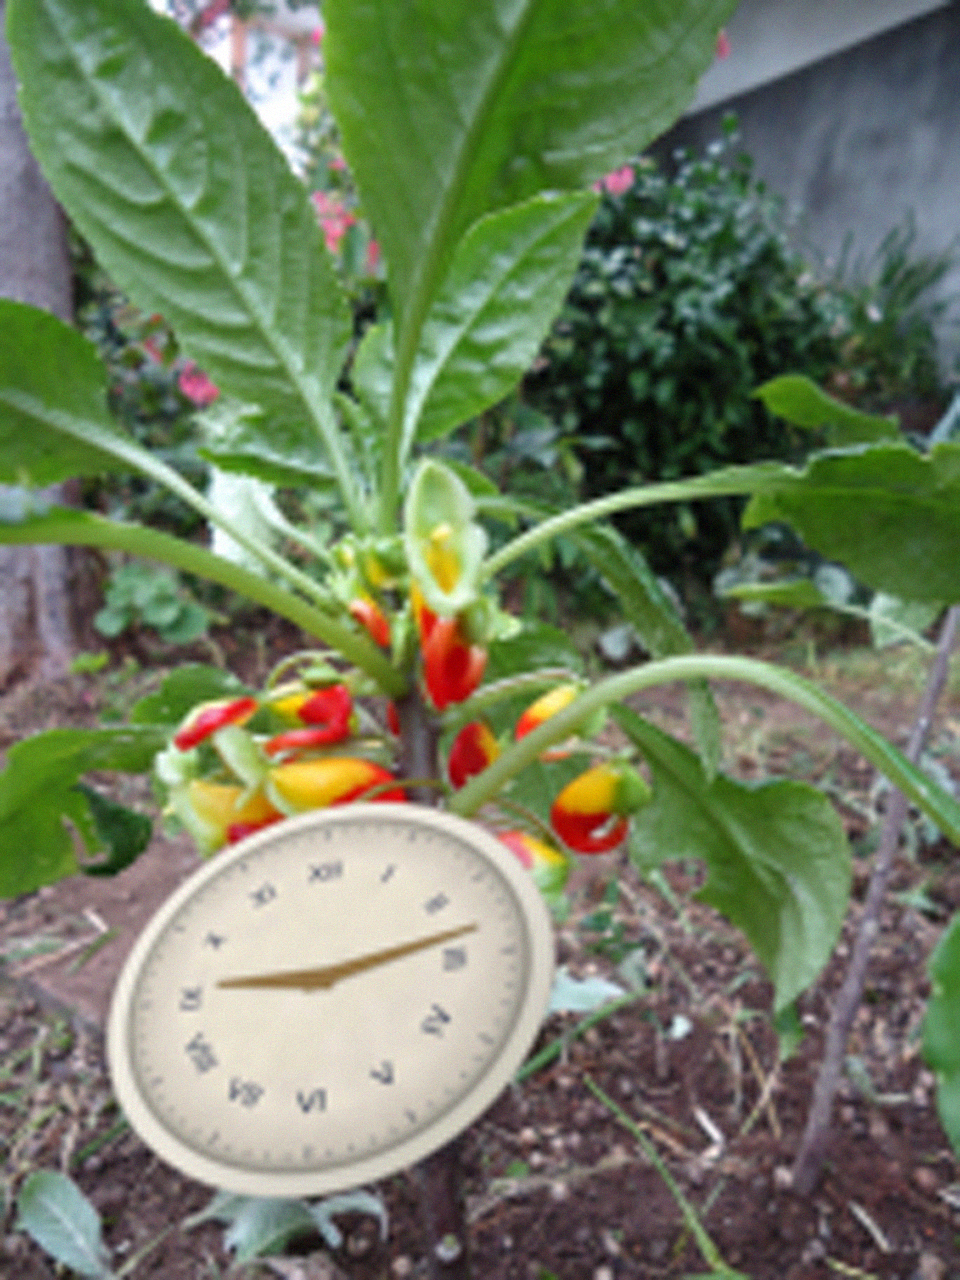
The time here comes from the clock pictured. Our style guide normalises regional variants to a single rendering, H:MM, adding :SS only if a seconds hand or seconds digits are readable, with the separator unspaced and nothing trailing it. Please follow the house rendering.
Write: 9:13
